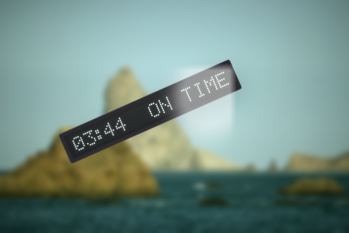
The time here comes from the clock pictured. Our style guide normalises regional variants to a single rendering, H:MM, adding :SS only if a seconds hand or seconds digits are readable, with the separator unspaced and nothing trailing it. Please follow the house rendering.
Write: 3:44
